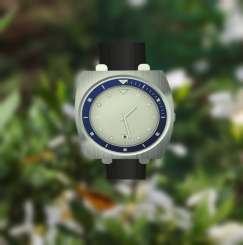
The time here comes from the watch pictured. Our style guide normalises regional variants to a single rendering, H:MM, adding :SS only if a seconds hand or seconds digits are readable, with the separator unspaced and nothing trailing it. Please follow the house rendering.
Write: 1:28
